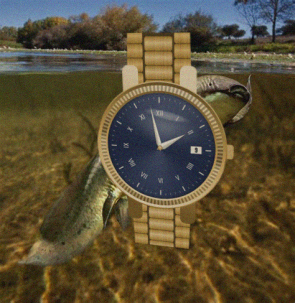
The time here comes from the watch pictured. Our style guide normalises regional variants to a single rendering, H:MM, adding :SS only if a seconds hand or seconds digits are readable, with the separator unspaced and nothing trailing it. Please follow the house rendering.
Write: 1:58
